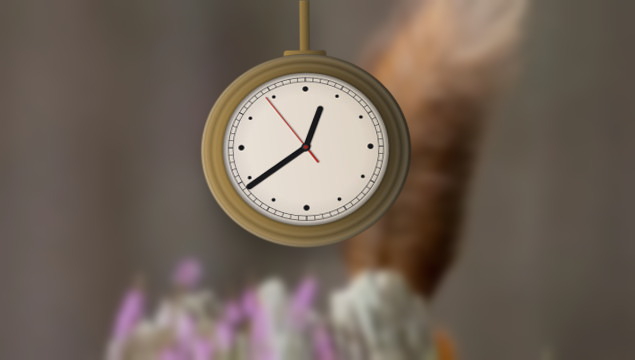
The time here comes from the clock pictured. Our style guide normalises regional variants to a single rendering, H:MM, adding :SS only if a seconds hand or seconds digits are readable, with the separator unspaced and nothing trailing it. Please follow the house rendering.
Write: 12:38:54
